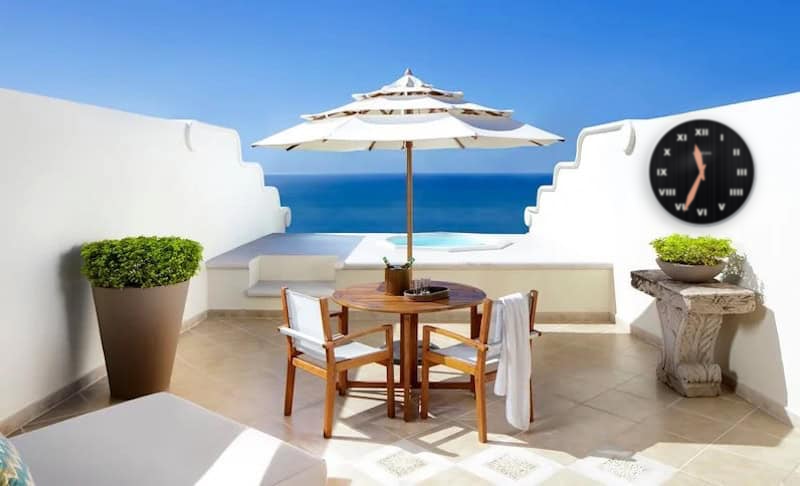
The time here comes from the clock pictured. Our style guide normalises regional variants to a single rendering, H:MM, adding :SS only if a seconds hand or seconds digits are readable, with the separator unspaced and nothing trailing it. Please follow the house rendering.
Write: 11:34
